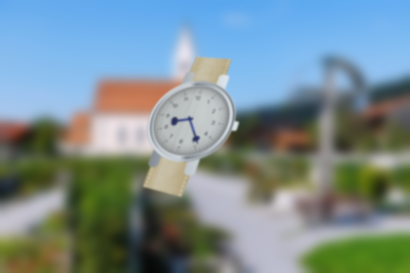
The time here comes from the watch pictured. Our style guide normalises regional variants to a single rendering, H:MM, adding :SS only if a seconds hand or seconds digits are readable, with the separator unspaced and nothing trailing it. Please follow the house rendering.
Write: 8:24
